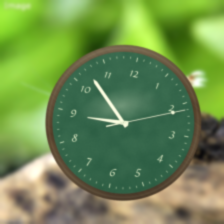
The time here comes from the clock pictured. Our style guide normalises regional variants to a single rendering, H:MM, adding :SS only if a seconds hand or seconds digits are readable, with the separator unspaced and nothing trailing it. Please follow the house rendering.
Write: 8:52:11
